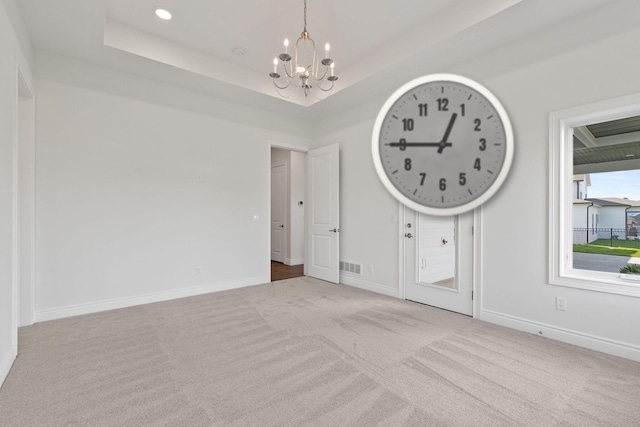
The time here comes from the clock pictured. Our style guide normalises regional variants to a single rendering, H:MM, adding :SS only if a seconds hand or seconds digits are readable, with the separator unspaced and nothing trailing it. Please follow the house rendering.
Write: 12:45
